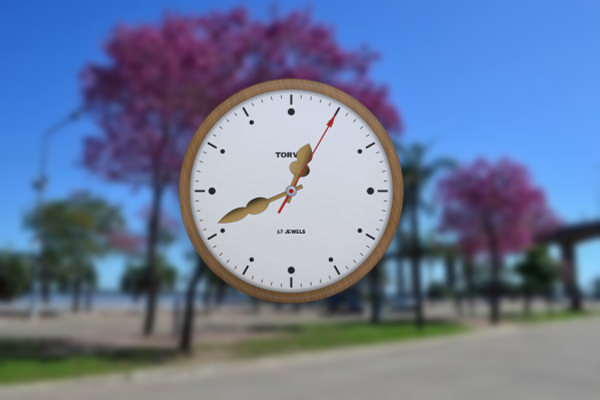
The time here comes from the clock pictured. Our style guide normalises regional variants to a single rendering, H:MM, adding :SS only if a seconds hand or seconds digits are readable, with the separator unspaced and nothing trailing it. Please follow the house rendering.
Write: 12:41:05
